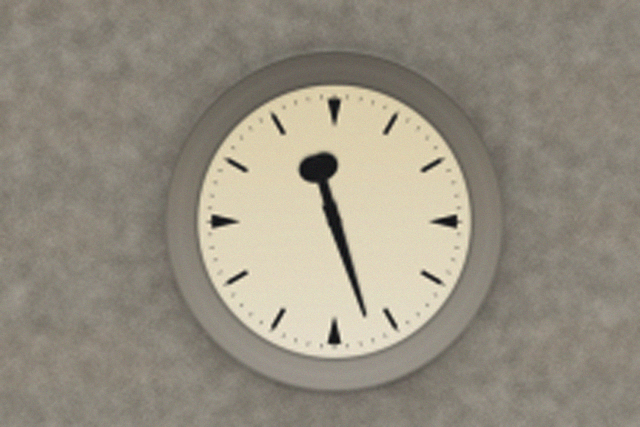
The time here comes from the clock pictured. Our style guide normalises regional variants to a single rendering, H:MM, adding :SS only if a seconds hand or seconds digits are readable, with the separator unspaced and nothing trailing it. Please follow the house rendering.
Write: 11:27
